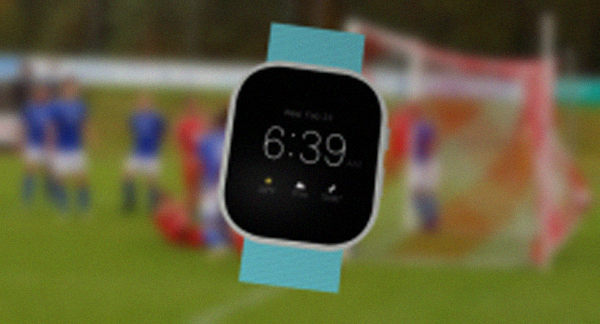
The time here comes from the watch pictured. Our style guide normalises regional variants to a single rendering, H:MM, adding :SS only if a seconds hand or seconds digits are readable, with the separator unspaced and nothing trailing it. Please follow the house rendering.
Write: 6:39
